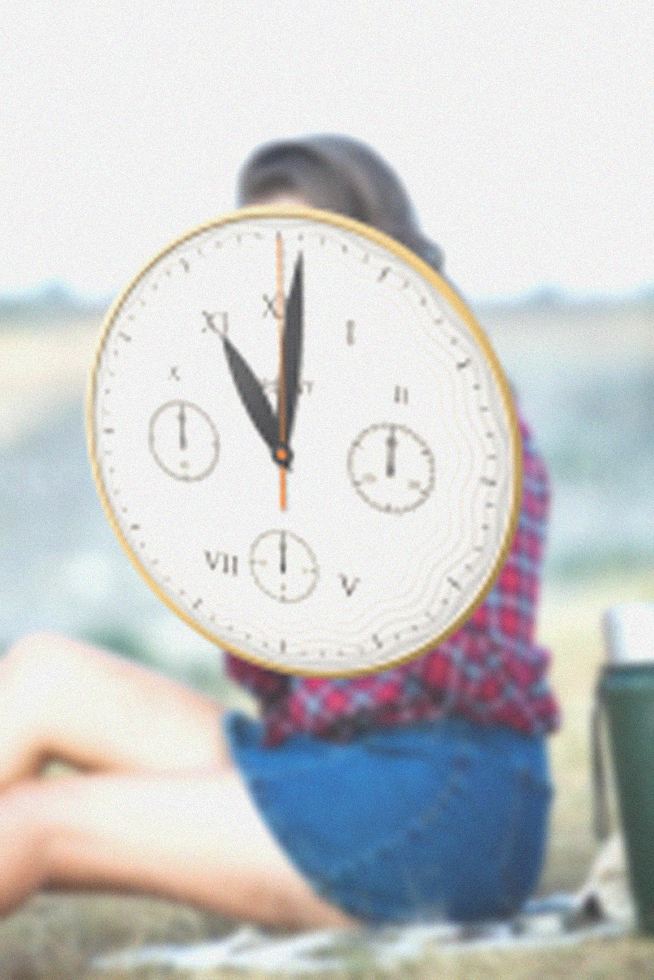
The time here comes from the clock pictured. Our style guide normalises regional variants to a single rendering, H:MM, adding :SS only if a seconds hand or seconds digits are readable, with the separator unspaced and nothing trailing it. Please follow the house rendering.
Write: 11:01
